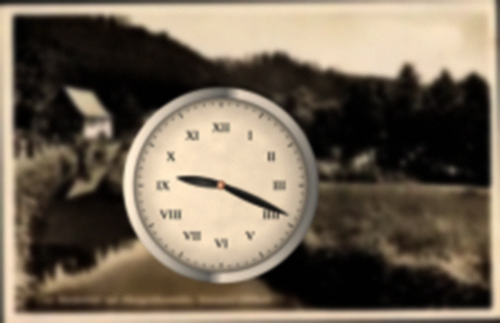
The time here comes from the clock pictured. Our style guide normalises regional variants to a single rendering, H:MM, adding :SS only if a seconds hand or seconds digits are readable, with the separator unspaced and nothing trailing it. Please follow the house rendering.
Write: 9:19
